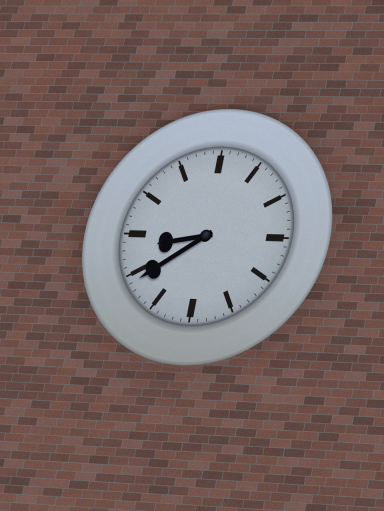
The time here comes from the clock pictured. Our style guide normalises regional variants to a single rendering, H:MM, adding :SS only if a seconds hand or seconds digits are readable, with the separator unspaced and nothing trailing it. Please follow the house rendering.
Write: 8:39
